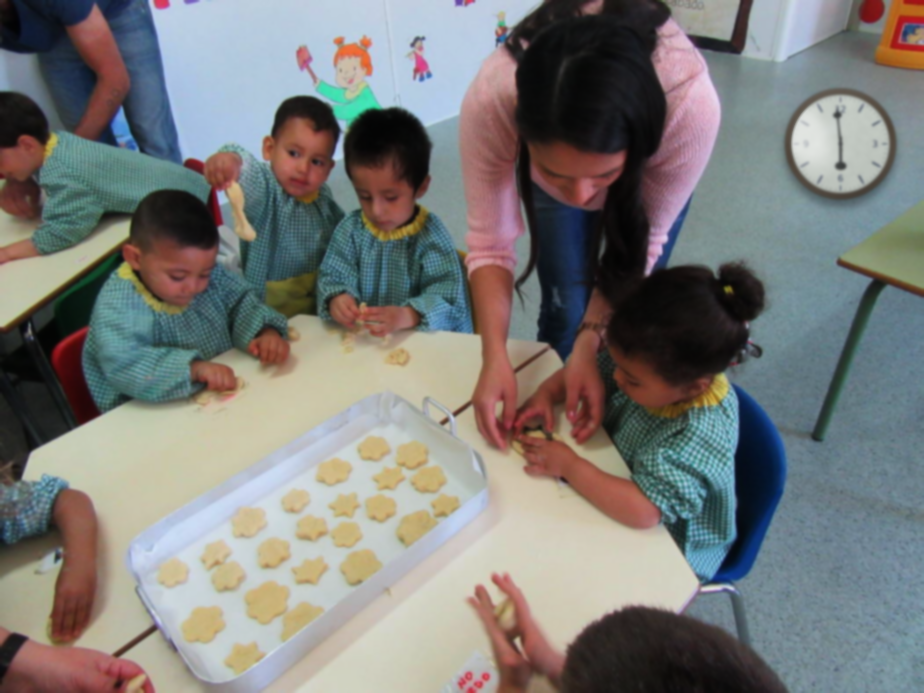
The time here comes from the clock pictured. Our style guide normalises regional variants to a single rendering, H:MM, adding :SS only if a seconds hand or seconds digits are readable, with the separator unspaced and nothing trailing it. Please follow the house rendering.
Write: 5:59
